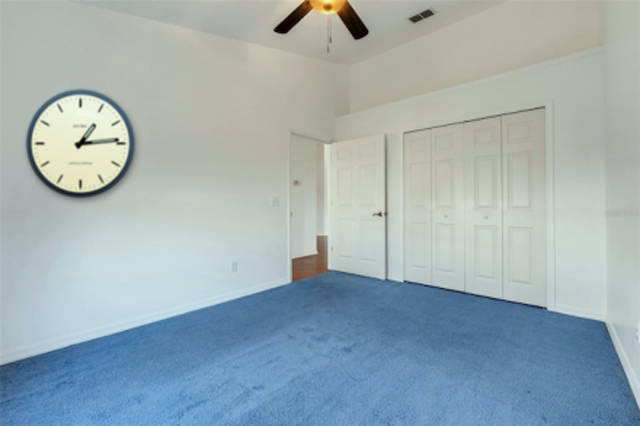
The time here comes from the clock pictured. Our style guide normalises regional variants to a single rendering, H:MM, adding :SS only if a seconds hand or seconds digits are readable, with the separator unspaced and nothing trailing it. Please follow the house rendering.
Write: 1:14
